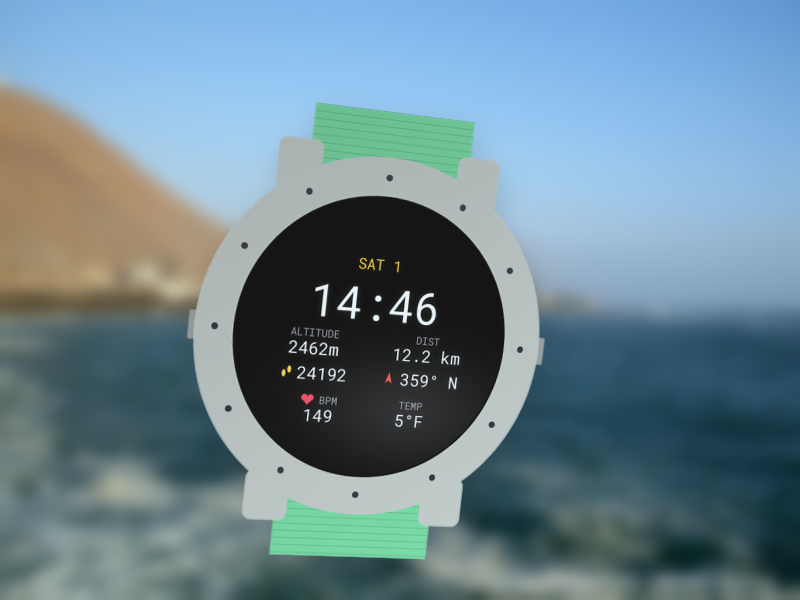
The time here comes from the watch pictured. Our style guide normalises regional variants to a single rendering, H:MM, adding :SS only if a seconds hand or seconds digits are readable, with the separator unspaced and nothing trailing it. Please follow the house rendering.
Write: 14:46
